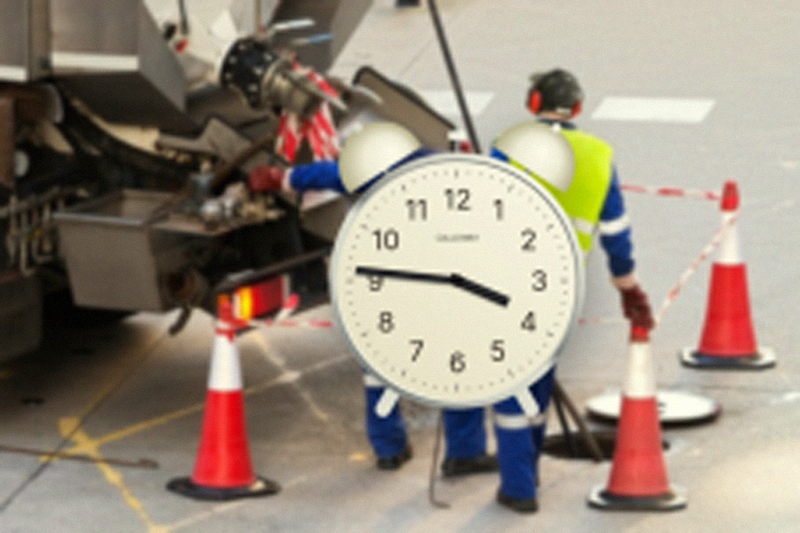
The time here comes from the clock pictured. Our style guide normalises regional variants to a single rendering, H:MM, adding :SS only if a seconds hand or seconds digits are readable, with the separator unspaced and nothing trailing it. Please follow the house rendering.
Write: 3:46
